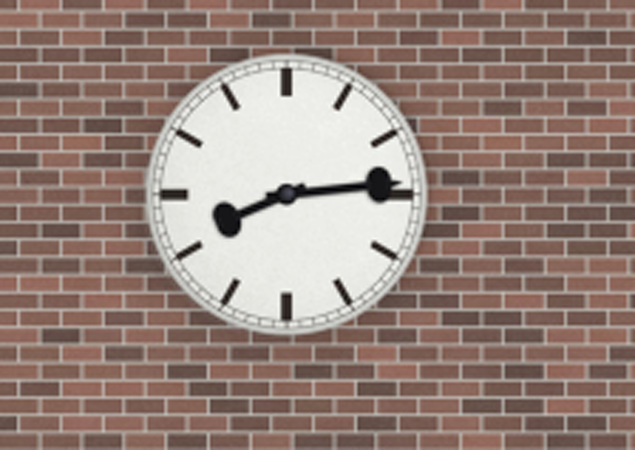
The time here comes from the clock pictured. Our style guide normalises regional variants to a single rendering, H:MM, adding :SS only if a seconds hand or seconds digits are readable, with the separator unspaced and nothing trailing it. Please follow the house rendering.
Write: 8:14
